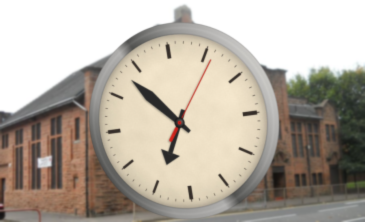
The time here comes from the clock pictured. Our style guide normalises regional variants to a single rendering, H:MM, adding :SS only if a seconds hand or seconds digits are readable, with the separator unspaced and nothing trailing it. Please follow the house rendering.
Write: 6:53:06
